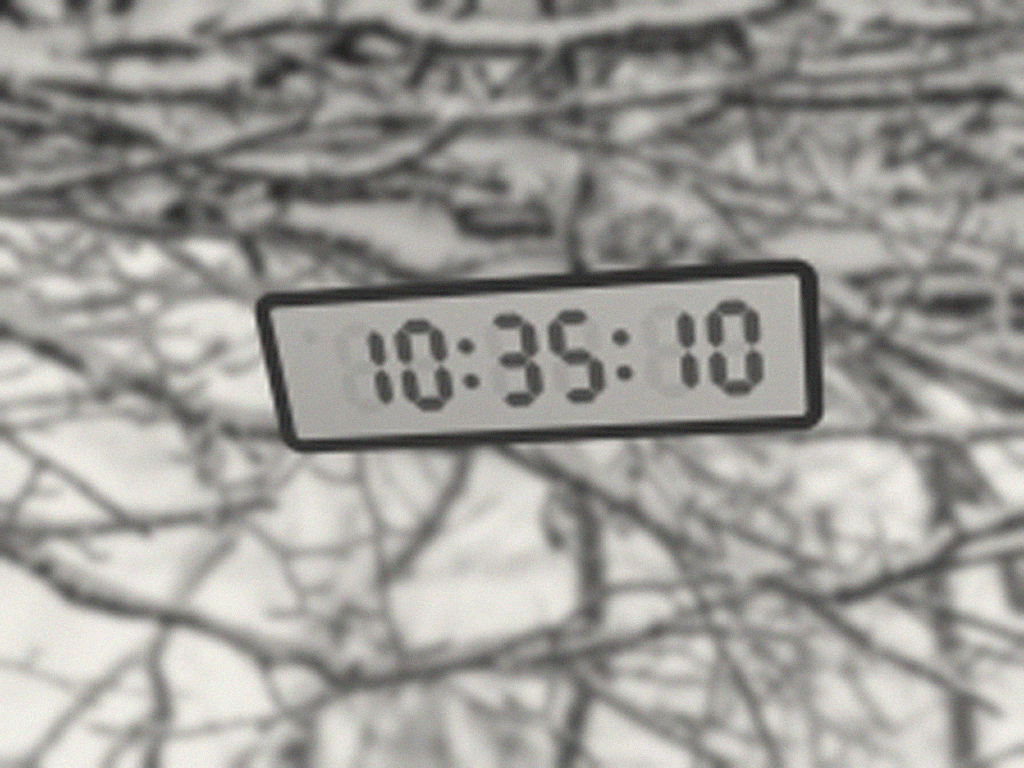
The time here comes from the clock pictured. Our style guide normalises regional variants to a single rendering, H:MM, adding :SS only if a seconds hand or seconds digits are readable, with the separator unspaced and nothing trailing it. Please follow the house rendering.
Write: 10:35:10
